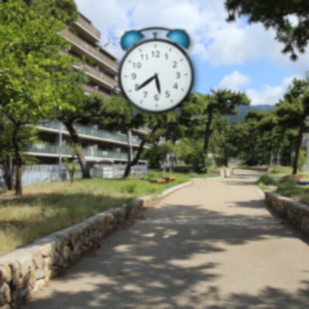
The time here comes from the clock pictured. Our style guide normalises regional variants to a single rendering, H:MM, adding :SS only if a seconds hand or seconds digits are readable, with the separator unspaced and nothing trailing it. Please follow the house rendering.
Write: 5:39
